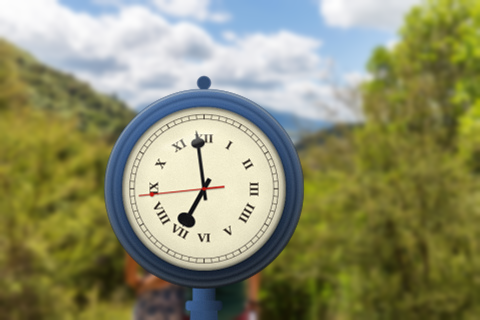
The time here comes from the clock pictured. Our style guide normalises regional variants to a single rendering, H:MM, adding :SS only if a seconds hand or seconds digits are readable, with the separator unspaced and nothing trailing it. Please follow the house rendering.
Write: 6:58:44
